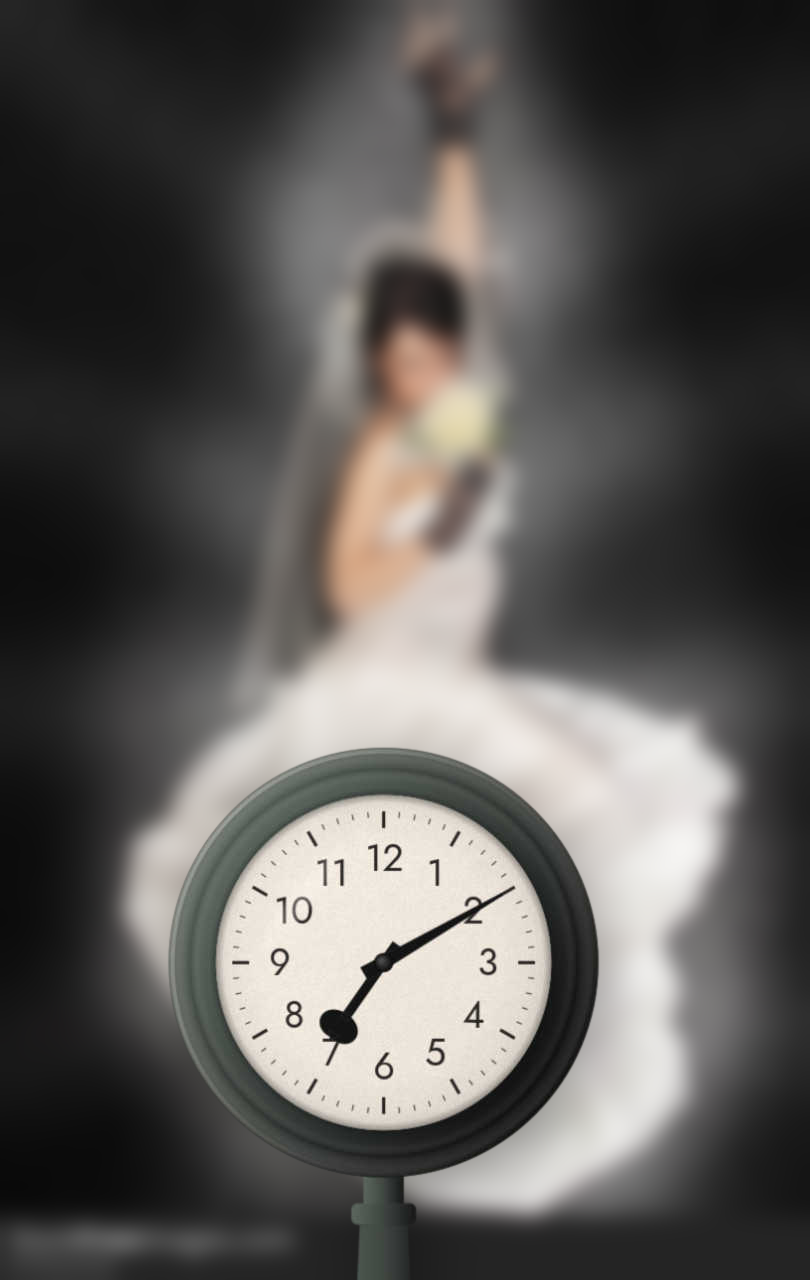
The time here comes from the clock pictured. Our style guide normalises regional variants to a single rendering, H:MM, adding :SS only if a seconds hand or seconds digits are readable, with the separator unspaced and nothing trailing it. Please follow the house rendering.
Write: 7:10
